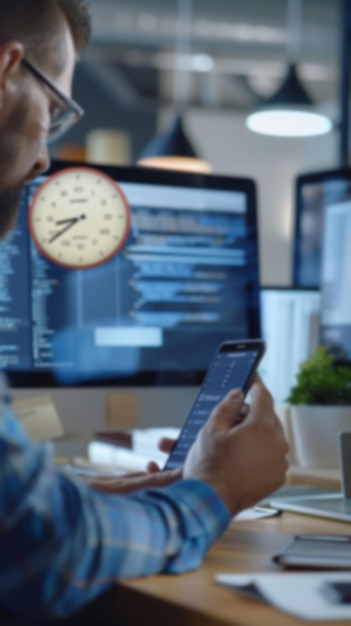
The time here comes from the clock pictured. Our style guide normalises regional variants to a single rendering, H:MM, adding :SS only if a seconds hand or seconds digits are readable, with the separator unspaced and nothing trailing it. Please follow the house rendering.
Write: 8:39
